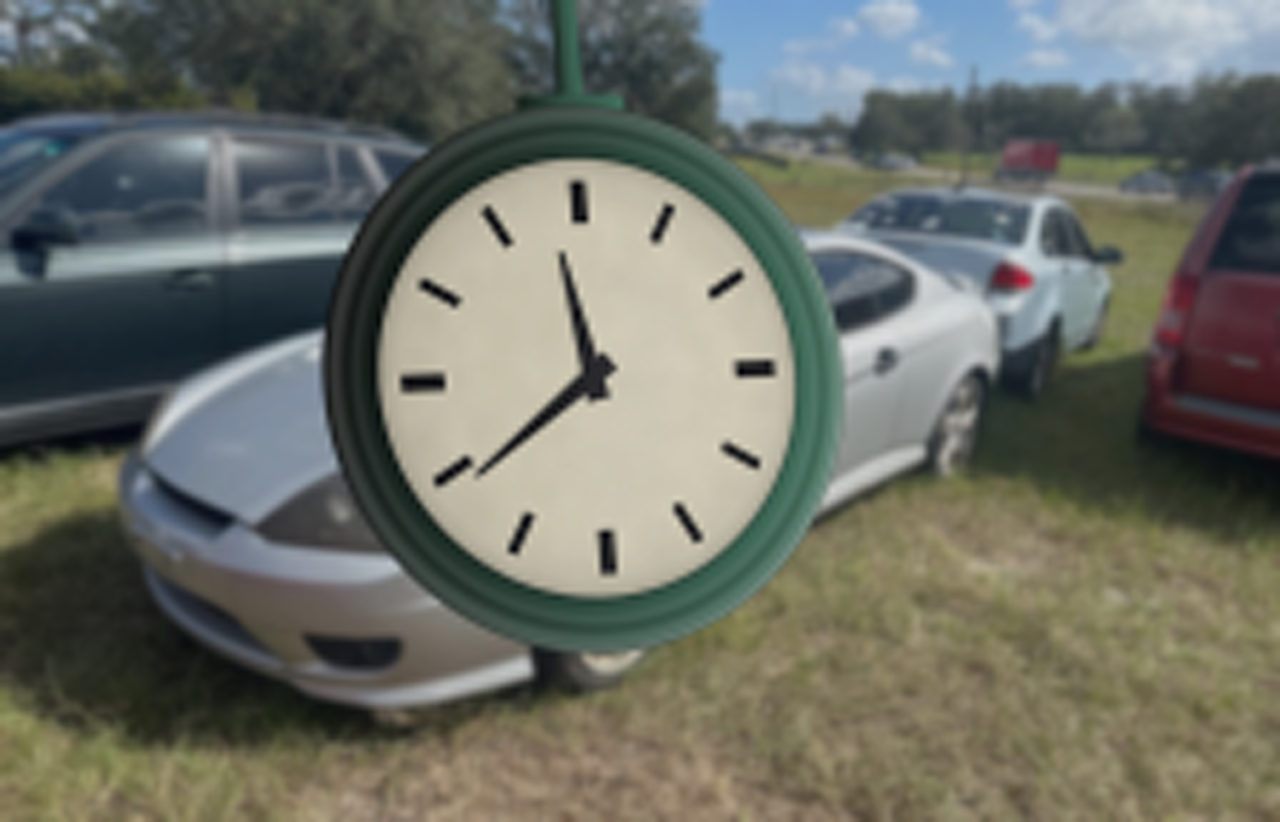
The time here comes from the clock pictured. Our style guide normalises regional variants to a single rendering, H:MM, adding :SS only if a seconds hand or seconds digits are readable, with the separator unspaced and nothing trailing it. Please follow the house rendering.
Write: 11:39
